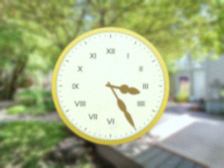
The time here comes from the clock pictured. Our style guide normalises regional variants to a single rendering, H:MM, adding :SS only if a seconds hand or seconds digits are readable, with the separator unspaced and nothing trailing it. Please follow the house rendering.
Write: 3:25
